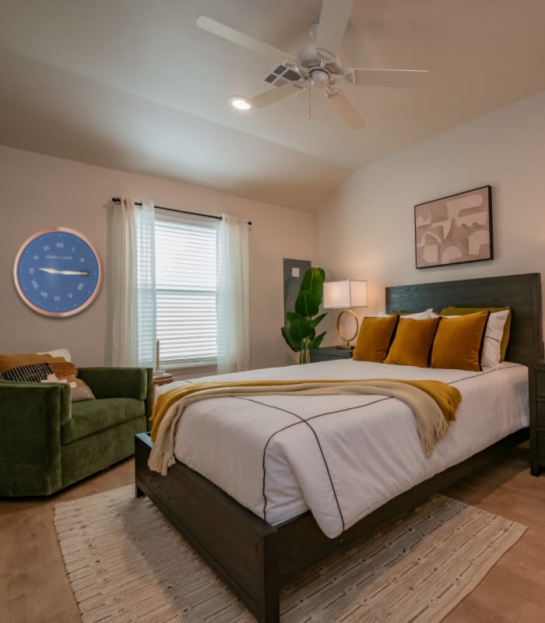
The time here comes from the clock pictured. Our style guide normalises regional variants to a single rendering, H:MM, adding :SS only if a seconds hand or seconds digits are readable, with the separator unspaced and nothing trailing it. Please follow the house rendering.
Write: 9:15
